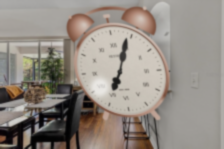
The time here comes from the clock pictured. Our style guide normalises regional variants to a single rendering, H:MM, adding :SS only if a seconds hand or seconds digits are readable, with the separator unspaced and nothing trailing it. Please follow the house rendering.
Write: 7:04
